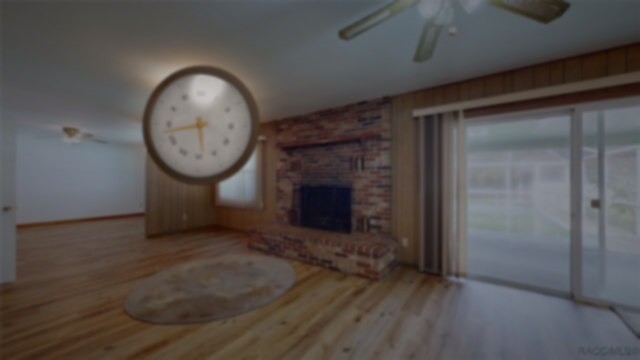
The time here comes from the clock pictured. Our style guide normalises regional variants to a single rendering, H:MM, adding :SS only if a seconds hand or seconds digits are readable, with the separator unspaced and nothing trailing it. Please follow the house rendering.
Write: 5:43
